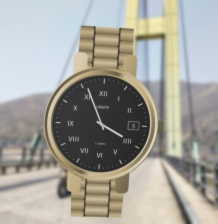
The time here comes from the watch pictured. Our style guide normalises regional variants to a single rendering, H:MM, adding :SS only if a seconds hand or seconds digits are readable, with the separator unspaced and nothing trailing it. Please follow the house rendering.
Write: 3:56
